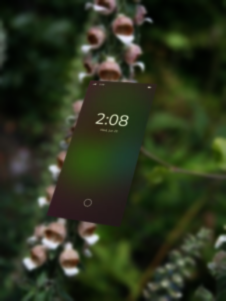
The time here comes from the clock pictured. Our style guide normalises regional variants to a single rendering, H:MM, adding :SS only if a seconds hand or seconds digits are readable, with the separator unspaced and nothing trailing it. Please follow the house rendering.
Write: 2:08
